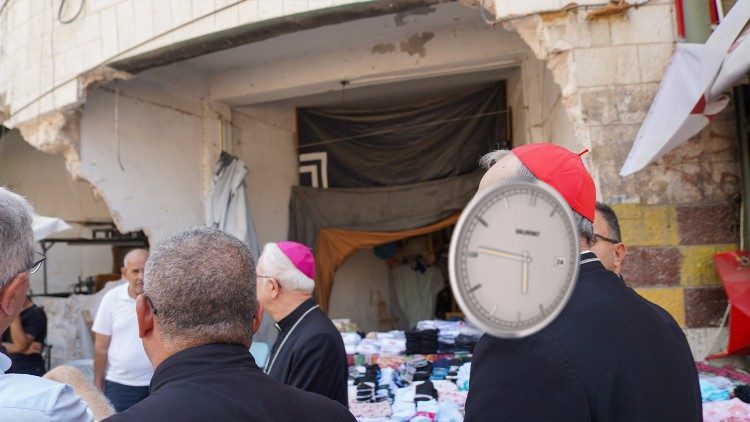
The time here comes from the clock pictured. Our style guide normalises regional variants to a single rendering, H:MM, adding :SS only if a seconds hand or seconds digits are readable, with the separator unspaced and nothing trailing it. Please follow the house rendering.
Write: 5:46
